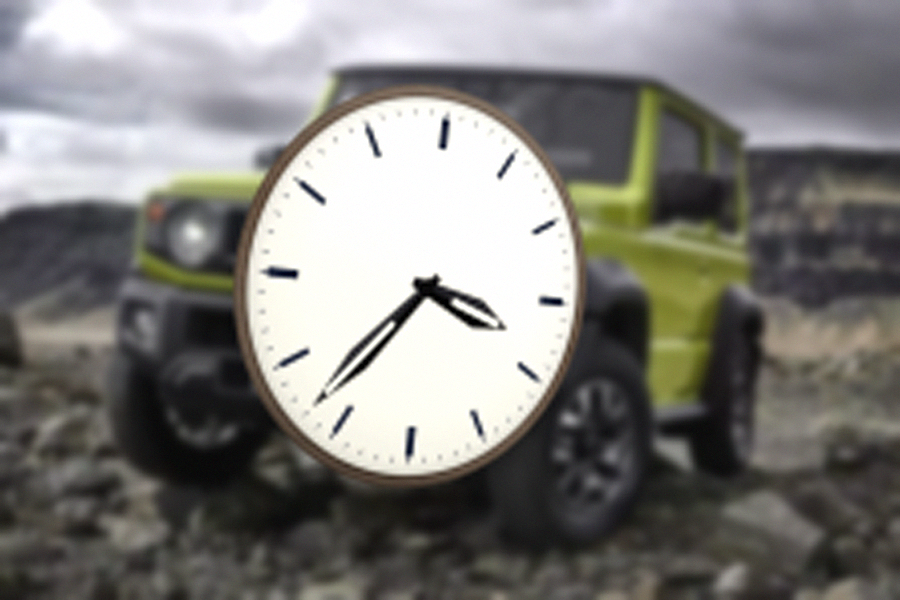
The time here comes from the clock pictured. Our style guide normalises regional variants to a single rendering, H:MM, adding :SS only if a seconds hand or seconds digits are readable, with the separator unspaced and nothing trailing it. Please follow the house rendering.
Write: 3:37
